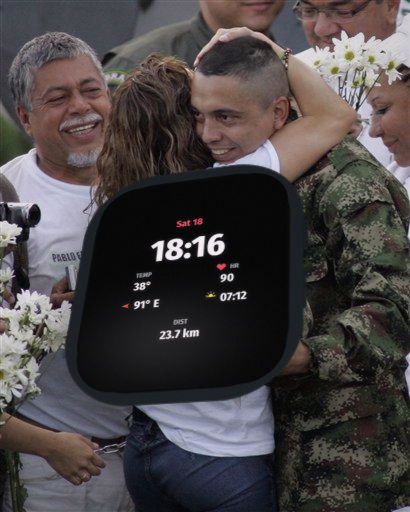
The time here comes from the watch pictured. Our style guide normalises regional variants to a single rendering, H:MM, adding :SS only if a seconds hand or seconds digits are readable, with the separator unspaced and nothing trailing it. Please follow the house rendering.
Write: 18:16
